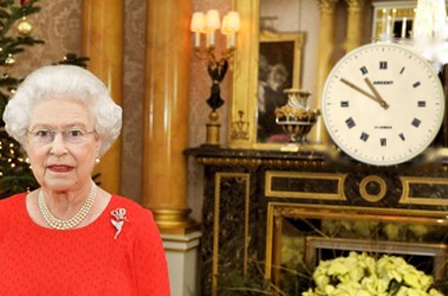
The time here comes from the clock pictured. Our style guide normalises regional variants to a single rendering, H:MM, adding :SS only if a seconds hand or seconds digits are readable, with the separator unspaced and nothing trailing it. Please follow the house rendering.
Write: 10:50
